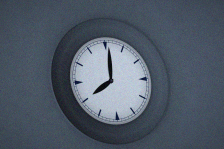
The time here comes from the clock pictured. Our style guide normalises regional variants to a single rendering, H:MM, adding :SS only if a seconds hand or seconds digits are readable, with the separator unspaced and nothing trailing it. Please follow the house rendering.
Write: 8:01
